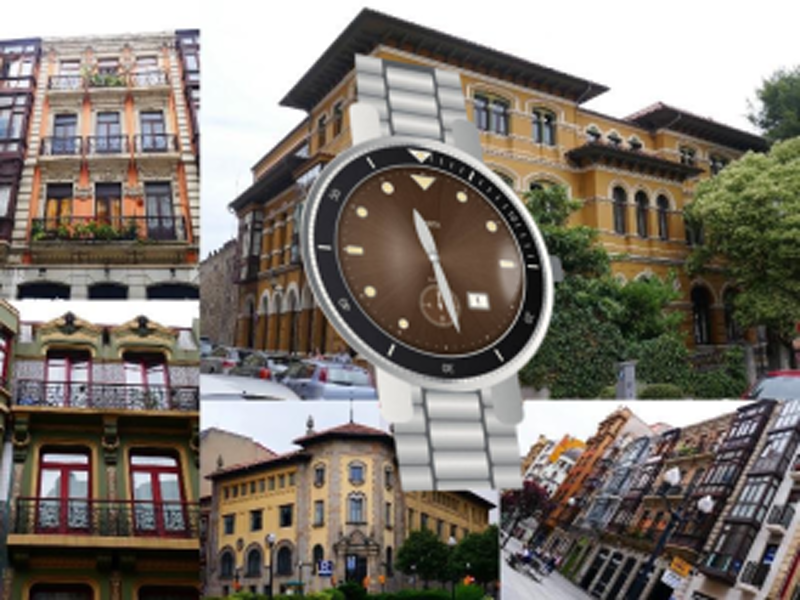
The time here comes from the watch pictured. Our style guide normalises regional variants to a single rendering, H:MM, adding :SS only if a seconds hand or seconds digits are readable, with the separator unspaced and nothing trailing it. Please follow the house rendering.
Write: 11:28
